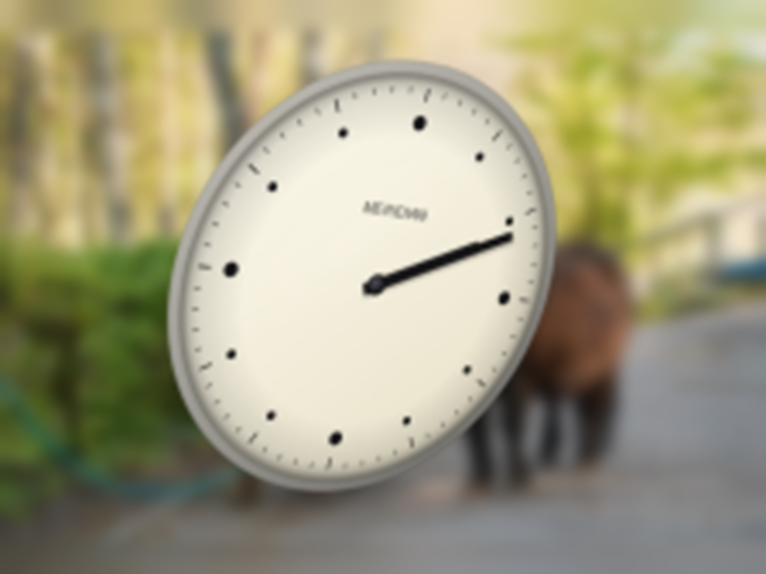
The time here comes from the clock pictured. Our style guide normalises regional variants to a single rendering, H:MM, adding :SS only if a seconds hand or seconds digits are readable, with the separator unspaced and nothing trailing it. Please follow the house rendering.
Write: 2:11
